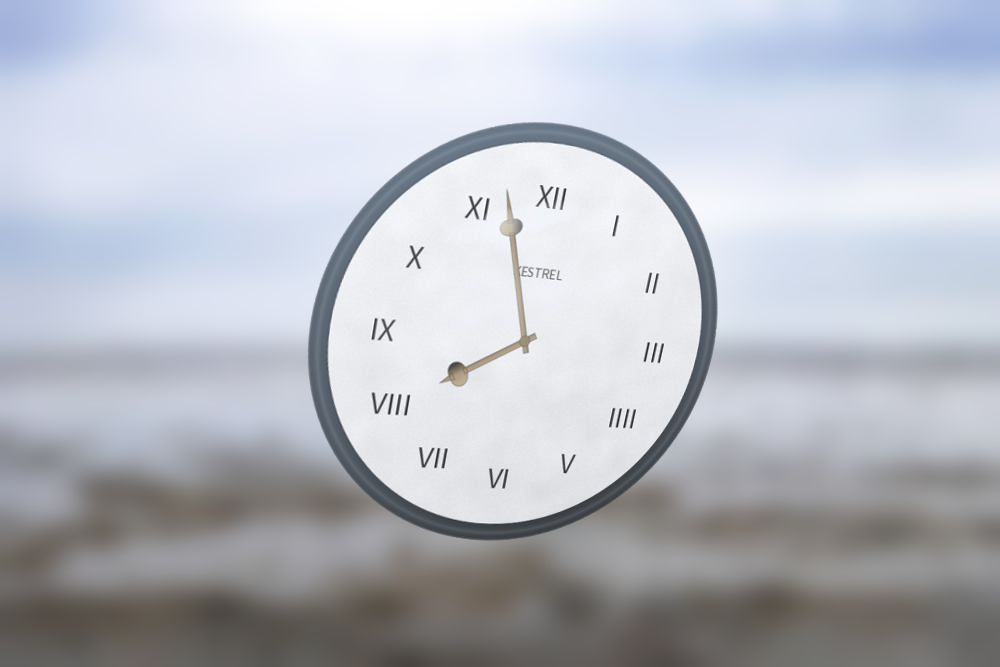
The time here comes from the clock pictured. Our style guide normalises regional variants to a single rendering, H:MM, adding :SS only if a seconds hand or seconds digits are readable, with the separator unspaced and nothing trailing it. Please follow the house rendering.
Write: 7:57
